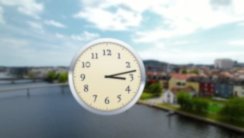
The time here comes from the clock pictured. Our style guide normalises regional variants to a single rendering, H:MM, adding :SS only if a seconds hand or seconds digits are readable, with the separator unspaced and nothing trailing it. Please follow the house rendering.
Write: 3:13
